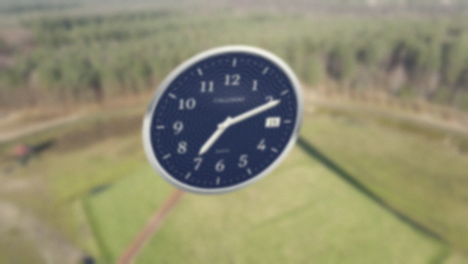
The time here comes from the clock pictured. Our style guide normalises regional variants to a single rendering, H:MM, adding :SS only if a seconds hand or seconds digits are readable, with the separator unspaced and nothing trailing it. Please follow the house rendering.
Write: 7:11
